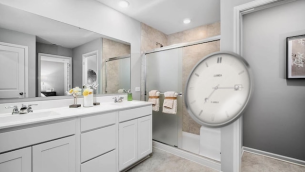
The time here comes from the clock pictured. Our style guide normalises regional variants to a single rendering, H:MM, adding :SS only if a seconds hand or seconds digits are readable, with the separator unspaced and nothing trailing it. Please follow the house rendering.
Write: 7:15
